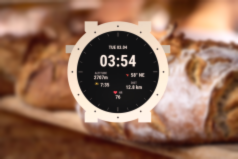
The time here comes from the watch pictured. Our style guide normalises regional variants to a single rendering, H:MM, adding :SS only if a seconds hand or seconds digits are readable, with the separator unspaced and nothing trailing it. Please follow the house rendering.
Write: 3:54
